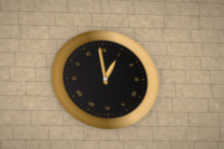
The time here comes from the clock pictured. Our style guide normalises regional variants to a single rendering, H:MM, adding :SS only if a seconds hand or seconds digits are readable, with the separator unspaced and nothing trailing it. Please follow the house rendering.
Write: 12:59
